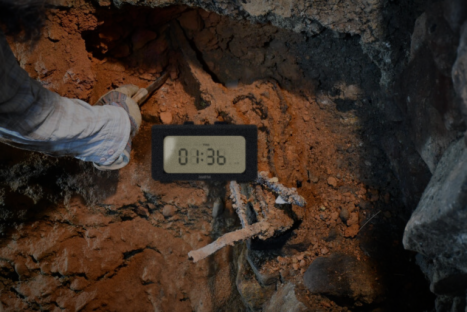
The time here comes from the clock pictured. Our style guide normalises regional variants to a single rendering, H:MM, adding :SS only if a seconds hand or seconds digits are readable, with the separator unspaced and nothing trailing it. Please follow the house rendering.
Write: 1:36
